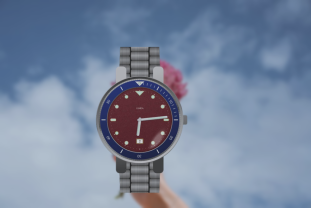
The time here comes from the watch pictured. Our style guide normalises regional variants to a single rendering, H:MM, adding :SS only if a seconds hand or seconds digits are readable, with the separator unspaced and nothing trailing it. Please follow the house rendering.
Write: 6:14
